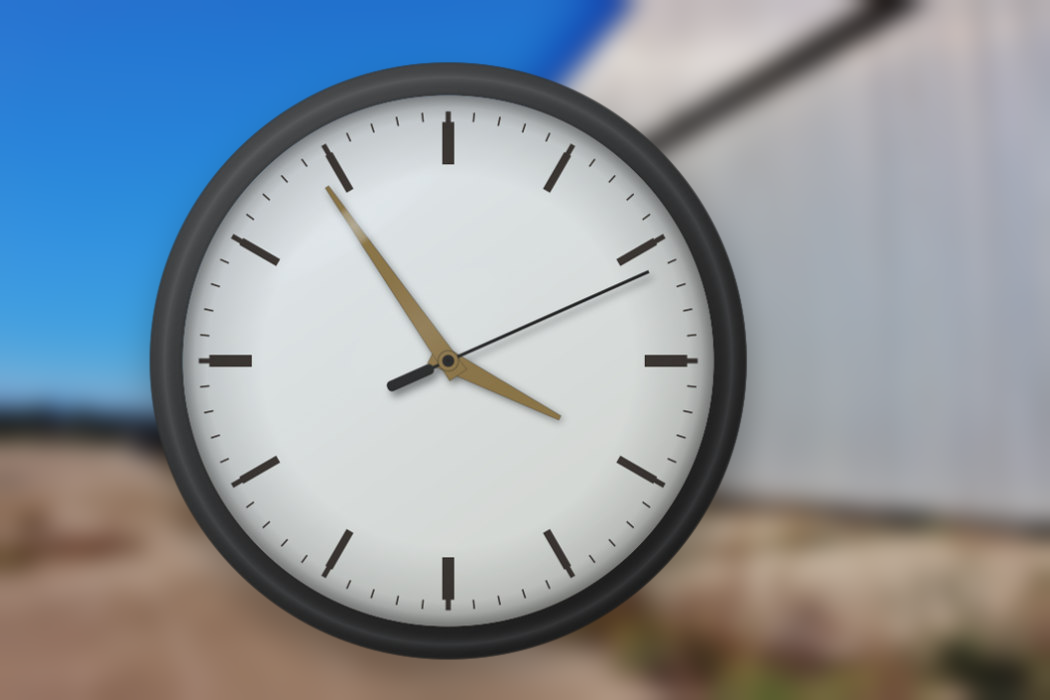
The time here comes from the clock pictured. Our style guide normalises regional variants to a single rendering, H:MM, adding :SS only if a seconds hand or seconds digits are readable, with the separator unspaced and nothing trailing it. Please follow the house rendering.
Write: 3:54:11
